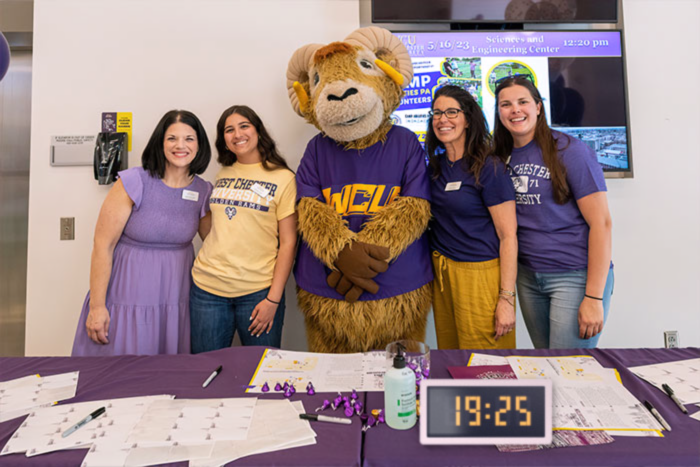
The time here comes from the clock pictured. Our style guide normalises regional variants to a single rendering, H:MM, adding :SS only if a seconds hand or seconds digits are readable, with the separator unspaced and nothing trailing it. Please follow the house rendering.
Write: 19:25
